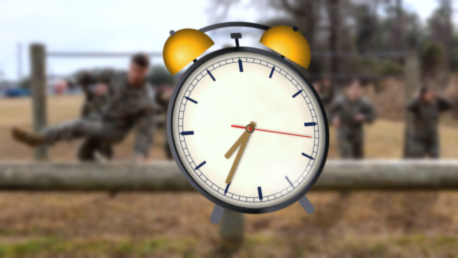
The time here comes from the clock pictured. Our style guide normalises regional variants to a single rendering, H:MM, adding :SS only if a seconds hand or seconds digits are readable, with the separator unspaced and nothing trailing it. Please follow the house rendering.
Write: 7:35:17
